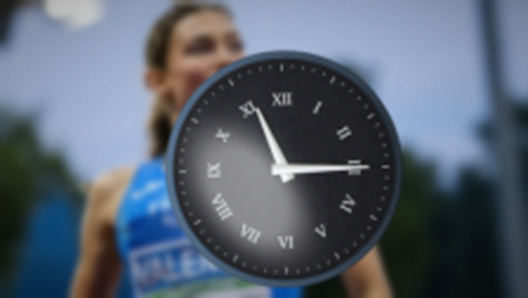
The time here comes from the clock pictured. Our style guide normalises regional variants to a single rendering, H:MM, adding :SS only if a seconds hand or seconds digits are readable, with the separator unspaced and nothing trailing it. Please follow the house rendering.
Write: 11:15
